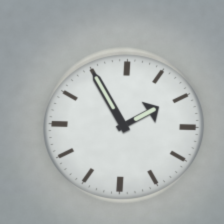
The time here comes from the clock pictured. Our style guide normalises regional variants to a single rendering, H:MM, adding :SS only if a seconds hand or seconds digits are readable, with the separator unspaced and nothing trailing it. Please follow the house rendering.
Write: 1:55
